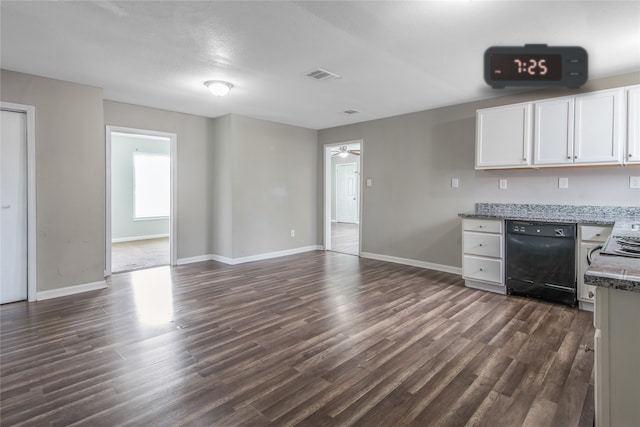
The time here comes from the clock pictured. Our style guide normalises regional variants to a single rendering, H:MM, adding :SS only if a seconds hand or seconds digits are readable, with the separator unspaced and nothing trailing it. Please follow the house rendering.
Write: 7:25
